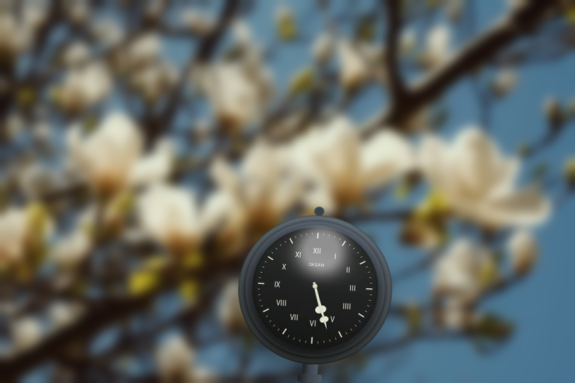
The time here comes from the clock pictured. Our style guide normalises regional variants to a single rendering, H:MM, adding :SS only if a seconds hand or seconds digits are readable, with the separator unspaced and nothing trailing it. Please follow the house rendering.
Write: 5:27
